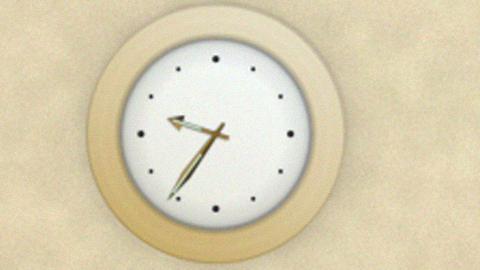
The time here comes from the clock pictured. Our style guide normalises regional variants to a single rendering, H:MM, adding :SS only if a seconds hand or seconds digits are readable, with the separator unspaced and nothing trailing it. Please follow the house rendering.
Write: 9:36
